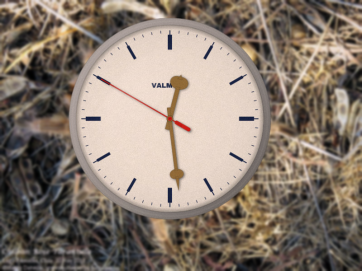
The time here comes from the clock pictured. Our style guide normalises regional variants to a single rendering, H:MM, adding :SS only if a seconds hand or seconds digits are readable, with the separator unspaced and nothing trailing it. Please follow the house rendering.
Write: 12:28:50
